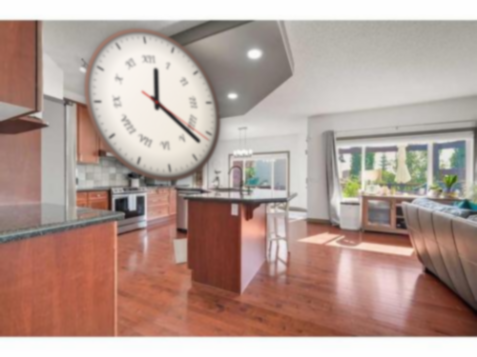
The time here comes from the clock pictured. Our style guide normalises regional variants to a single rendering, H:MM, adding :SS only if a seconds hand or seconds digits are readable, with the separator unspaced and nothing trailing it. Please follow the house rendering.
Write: 12:22:21
